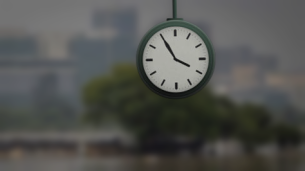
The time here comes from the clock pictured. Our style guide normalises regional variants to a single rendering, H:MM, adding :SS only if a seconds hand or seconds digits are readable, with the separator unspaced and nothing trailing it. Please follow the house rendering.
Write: 3:55
